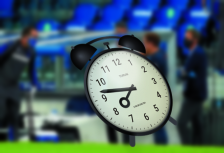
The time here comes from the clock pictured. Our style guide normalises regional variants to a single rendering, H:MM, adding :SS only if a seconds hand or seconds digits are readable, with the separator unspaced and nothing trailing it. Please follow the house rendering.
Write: 7:47
